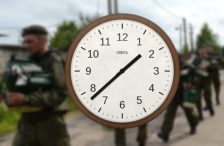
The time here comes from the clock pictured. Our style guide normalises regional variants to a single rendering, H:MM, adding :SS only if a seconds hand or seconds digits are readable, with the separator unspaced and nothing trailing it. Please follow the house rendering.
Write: 1:38
